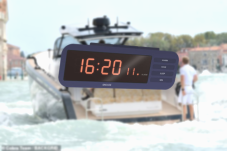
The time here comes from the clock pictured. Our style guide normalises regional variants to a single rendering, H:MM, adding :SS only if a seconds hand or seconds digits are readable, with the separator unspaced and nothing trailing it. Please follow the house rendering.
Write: 16:20:11
